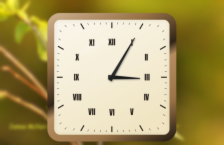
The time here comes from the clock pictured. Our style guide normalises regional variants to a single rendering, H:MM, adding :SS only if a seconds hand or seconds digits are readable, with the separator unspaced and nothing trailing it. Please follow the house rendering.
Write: 3:05
